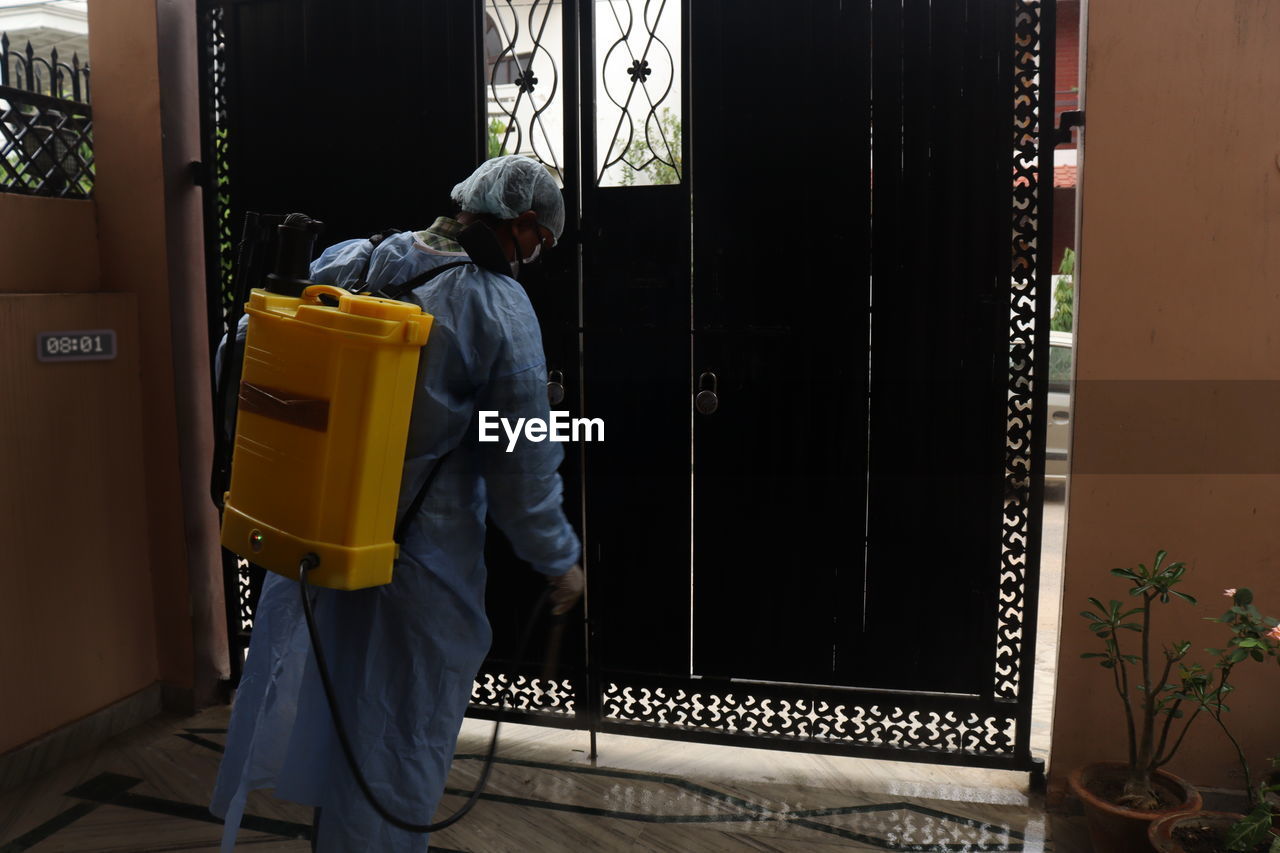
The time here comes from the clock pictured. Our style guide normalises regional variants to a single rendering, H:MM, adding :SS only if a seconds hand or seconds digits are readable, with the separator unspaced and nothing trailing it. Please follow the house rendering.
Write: 8:01
